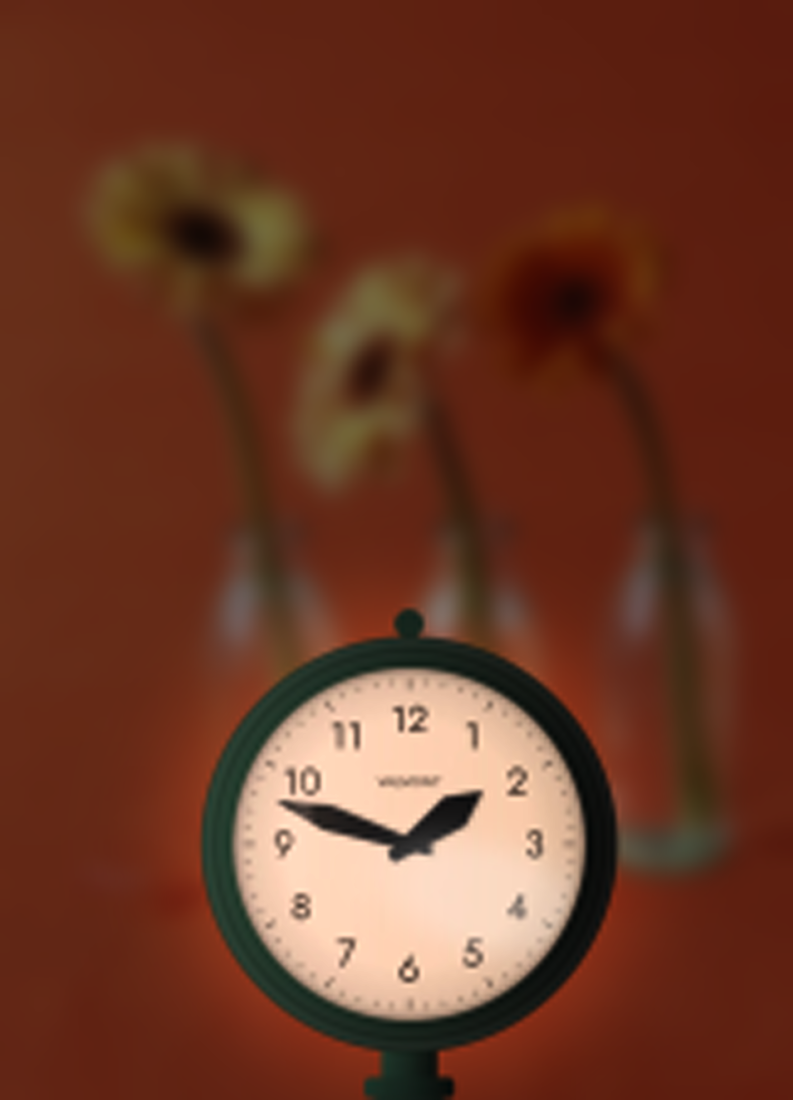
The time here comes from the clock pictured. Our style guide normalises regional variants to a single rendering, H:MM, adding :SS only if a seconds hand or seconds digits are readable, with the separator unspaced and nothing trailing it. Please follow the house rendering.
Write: 1:48
